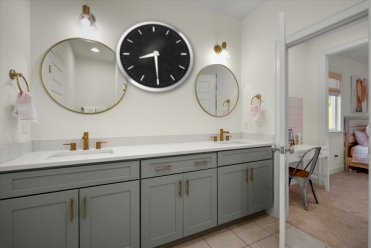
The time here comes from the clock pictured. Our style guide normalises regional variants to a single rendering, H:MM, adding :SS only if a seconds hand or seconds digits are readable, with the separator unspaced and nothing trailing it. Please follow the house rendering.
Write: 8:30
